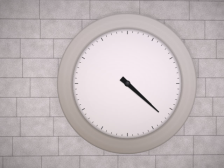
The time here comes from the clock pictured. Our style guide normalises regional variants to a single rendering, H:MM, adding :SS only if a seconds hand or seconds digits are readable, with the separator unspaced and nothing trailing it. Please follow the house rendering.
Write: 4:22
